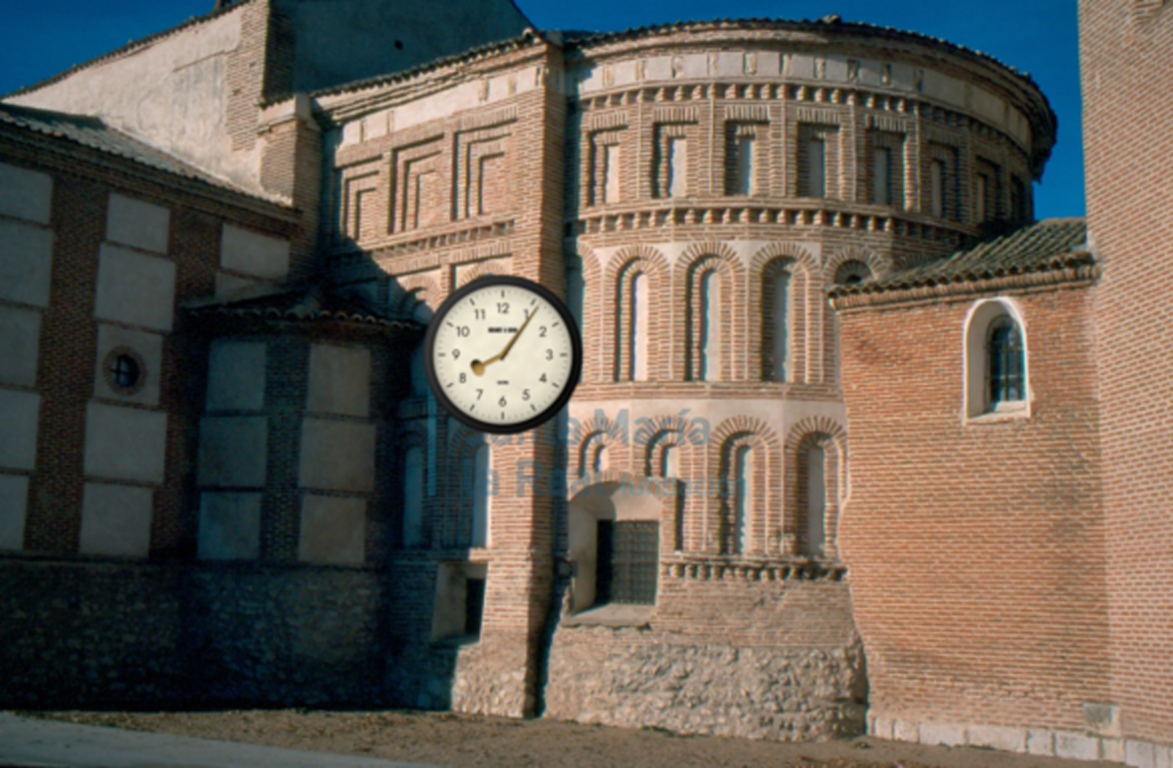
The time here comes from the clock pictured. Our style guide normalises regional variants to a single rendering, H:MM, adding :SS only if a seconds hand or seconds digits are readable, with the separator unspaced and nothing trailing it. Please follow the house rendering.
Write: 8:06
